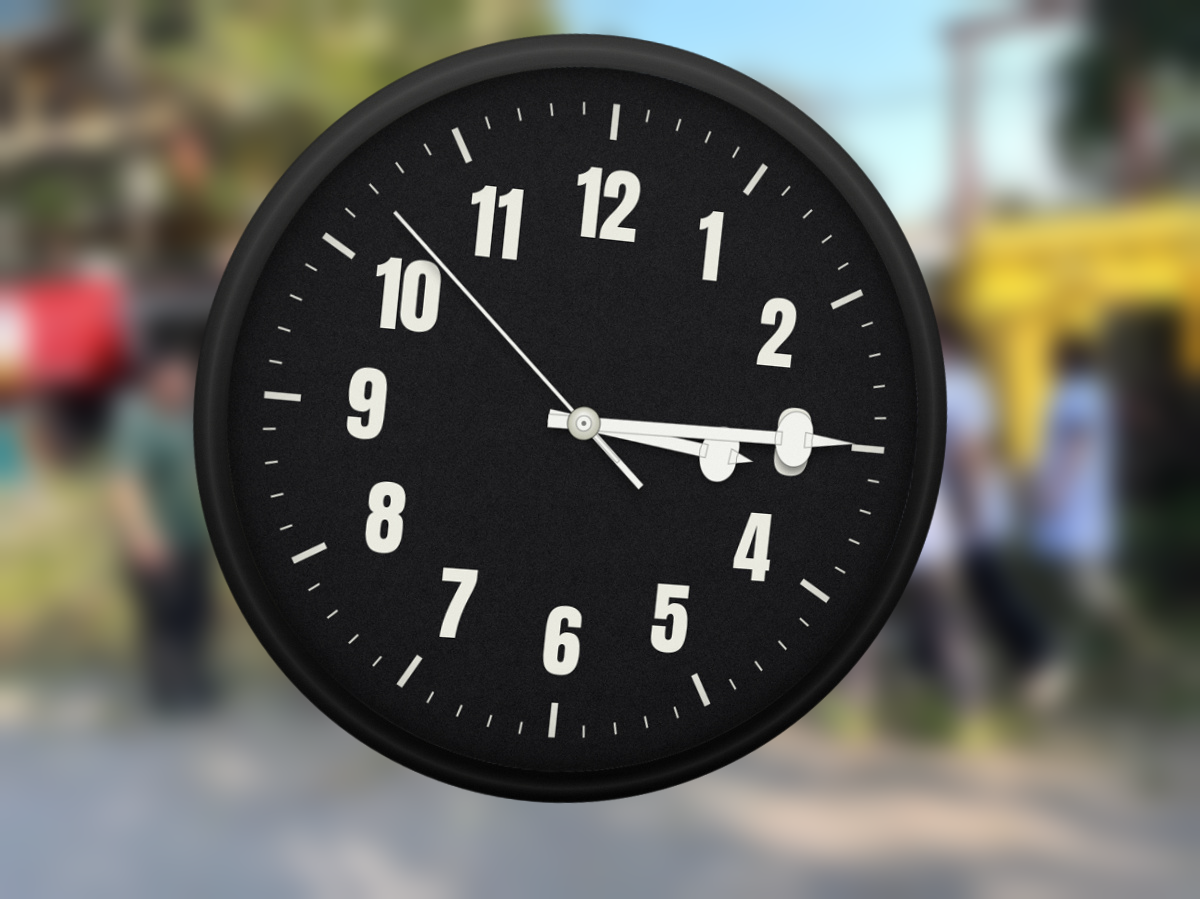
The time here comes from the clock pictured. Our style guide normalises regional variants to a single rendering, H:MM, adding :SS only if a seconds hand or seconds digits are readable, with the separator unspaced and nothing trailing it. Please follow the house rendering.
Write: 3:14:52
